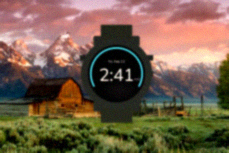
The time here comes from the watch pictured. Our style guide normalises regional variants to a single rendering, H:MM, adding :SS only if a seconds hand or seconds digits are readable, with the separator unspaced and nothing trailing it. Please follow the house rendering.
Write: 2:41
